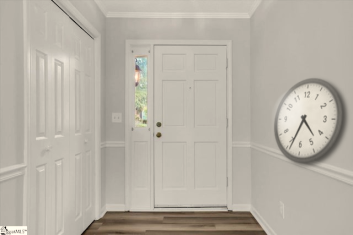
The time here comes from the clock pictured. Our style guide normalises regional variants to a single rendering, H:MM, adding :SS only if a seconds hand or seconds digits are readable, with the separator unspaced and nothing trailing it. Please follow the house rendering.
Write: 4:34
